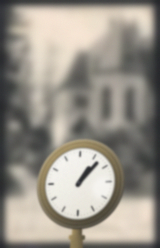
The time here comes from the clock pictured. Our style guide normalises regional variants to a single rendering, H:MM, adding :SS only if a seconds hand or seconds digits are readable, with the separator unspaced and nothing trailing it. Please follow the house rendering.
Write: 1:07
